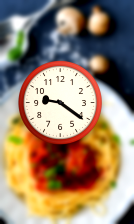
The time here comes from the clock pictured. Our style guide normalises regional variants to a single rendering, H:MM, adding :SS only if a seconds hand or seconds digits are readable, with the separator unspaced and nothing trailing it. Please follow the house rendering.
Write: 9:21
